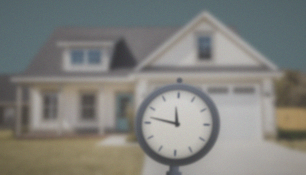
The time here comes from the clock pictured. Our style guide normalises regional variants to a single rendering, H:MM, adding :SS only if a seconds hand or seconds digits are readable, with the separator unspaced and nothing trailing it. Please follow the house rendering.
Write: 11:47
